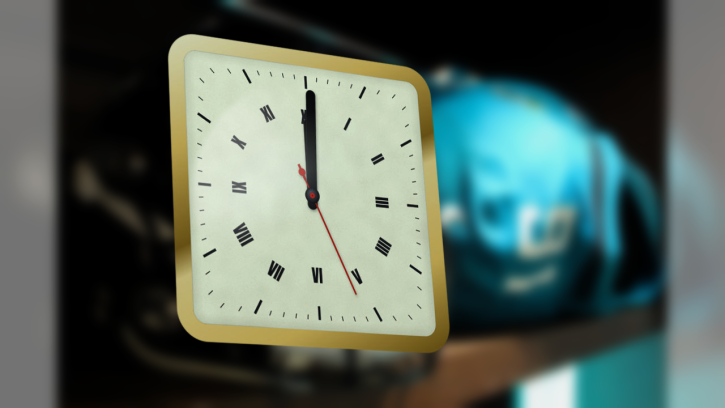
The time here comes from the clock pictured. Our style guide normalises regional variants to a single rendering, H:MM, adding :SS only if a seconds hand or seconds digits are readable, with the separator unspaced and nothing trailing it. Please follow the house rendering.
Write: 12:00:26
